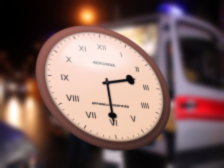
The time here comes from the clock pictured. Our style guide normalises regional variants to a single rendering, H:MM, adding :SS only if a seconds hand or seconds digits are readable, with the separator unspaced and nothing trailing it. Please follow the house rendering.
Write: 2:30
